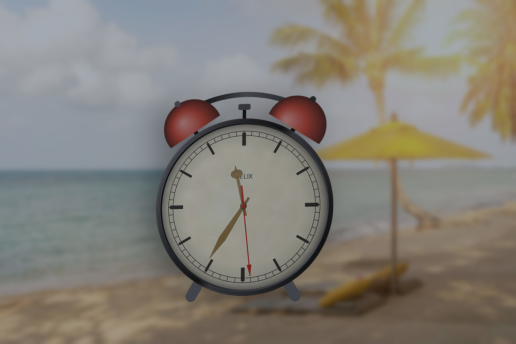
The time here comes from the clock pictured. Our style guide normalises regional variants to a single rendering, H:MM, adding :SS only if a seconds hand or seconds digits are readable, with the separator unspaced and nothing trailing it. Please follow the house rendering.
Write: 11:35:29
